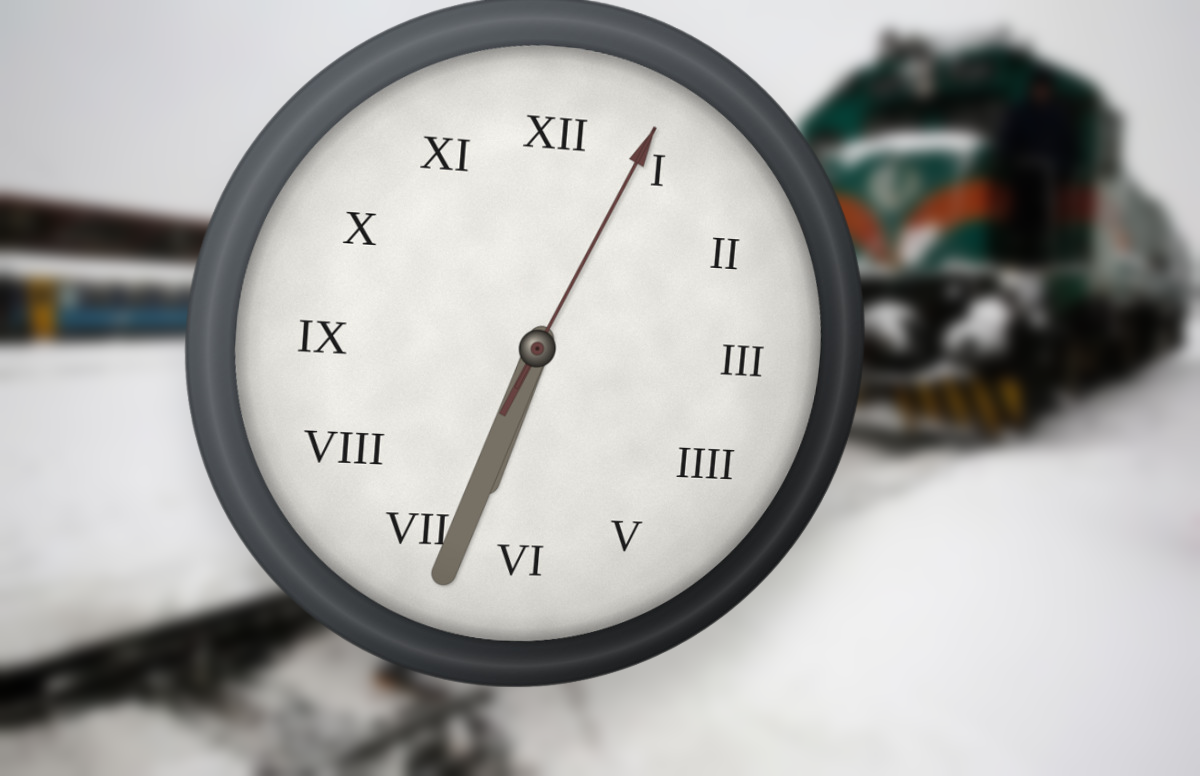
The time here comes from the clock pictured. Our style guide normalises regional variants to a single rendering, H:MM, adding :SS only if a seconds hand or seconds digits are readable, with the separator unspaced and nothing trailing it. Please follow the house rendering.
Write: 6:33:04
